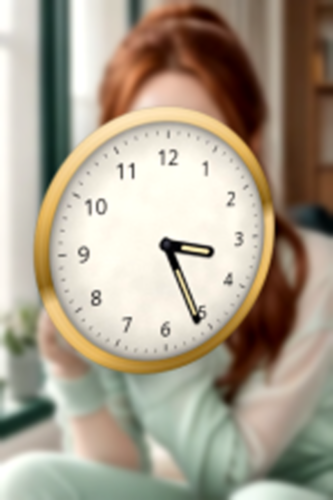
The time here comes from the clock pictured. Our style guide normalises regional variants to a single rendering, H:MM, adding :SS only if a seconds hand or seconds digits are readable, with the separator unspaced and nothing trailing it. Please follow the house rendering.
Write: 3:26
